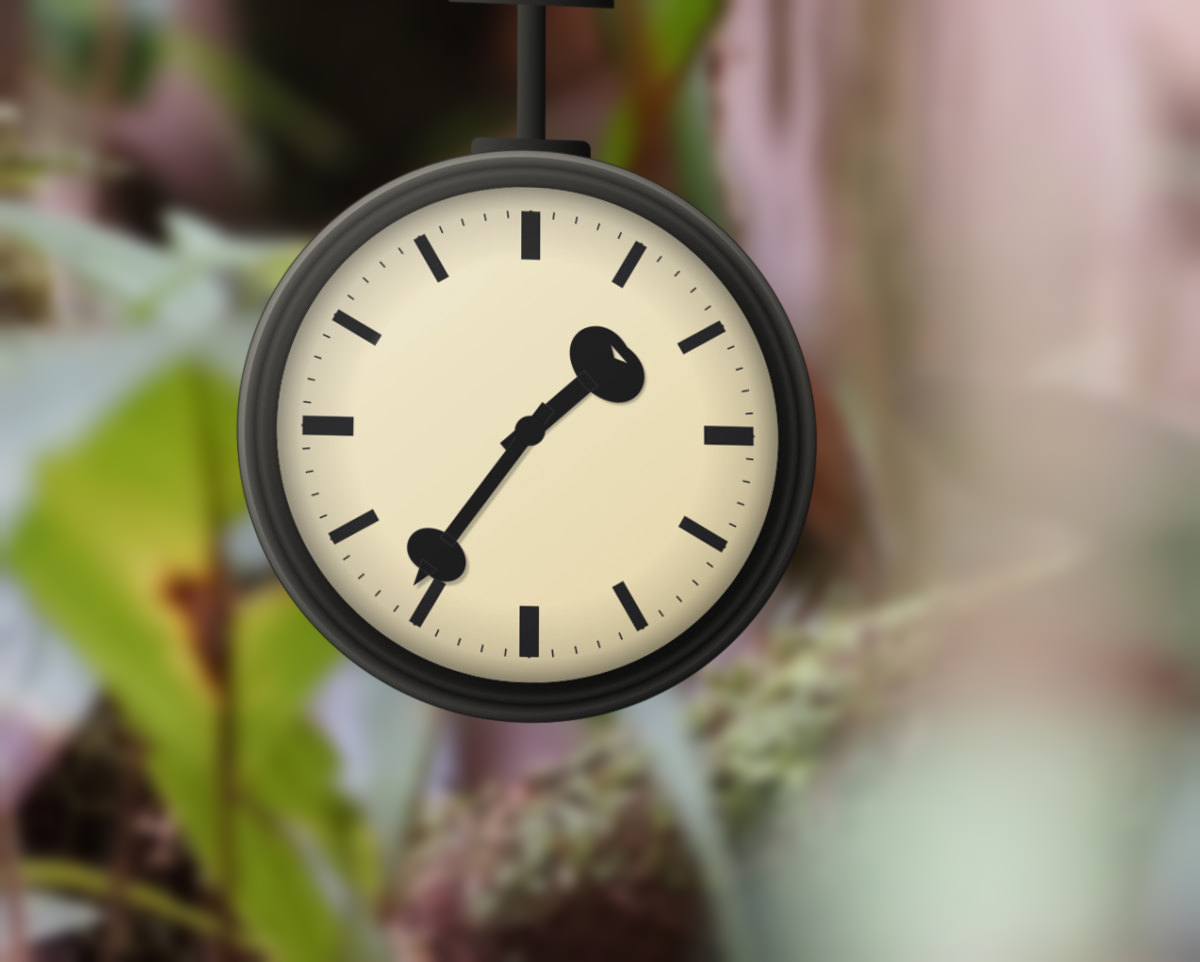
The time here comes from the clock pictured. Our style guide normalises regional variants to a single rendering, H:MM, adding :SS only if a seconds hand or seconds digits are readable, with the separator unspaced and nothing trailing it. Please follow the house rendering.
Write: 1:36
